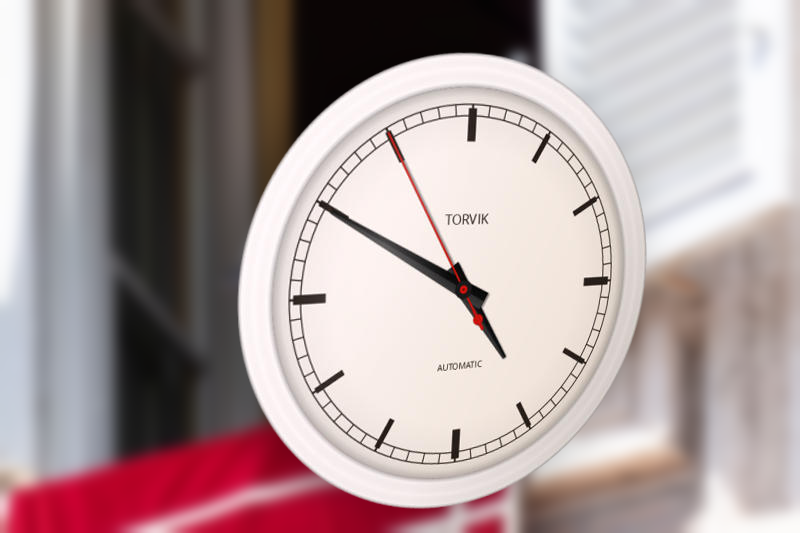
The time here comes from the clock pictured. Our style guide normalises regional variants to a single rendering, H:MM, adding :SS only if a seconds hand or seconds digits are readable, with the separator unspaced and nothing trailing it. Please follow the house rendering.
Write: 4:49:55
